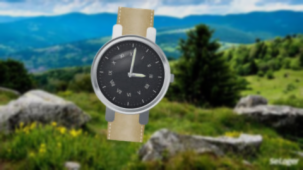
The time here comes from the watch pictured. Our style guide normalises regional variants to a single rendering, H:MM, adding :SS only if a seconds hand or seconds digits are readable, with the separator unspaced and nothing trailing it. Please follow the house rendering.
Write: 3:01
